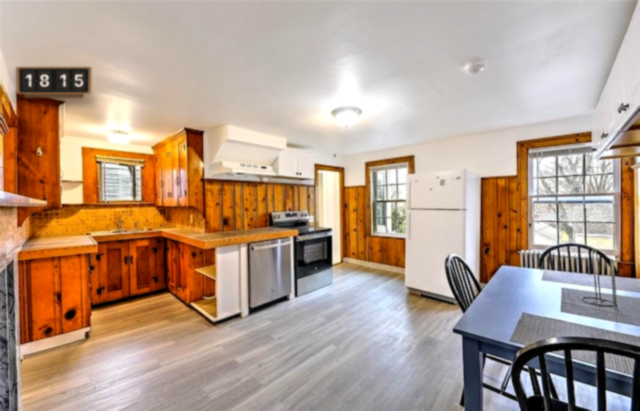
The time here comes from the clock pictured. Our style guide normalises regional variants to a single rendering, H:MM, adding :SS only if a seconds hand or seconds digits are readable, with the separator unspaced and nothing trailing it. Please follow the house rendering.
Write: 18:15
